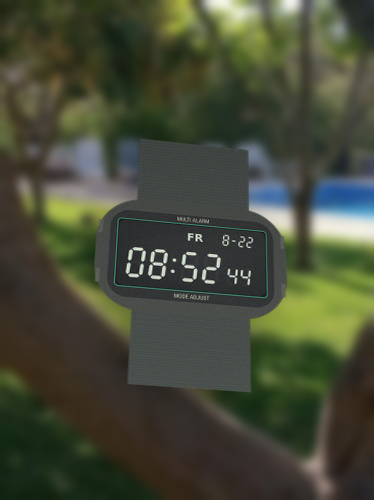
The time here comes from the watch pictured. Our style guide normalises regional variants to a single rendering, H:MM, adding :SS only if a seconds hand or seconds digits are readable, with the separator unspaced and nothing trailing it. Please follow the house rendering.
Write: 8:52:44
